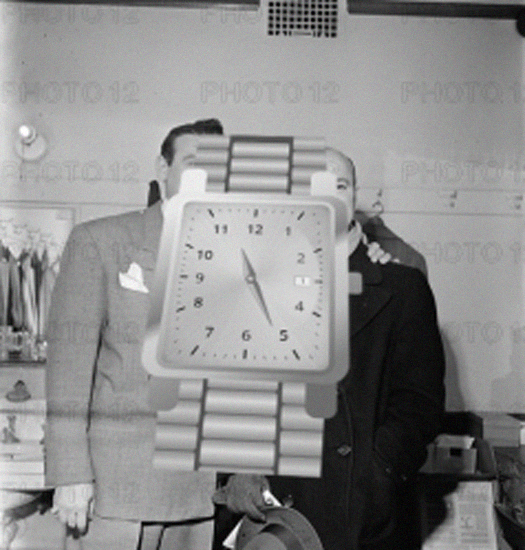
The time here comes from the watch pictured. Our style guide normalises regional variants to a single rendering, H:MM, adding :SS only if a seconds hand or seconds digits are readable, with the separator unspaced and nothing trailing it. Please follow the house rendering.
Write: 11:26
